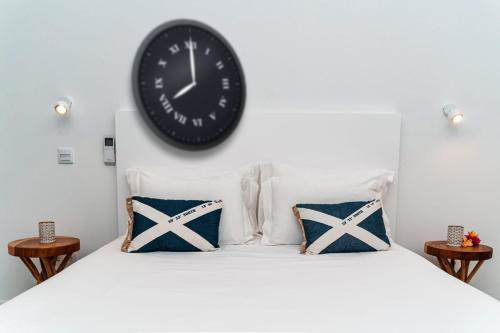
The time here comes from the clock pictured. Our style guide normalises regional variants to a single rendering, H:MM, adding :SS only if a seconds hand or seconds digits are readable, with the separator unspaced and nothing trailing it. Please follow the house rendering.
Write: 8:00
